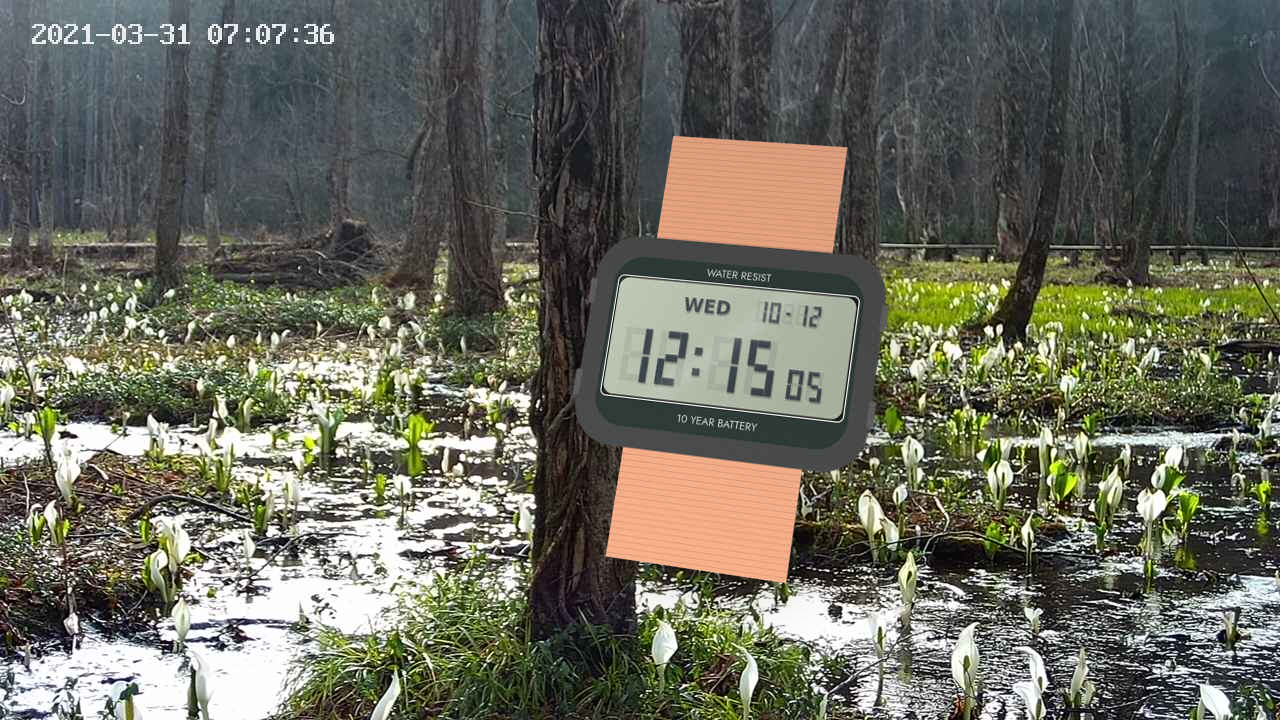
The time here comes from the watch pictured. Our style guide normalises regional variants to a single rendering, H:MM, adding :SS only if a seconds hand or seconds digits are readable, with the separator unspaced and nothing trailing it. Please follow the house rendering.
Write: 12:15:05
